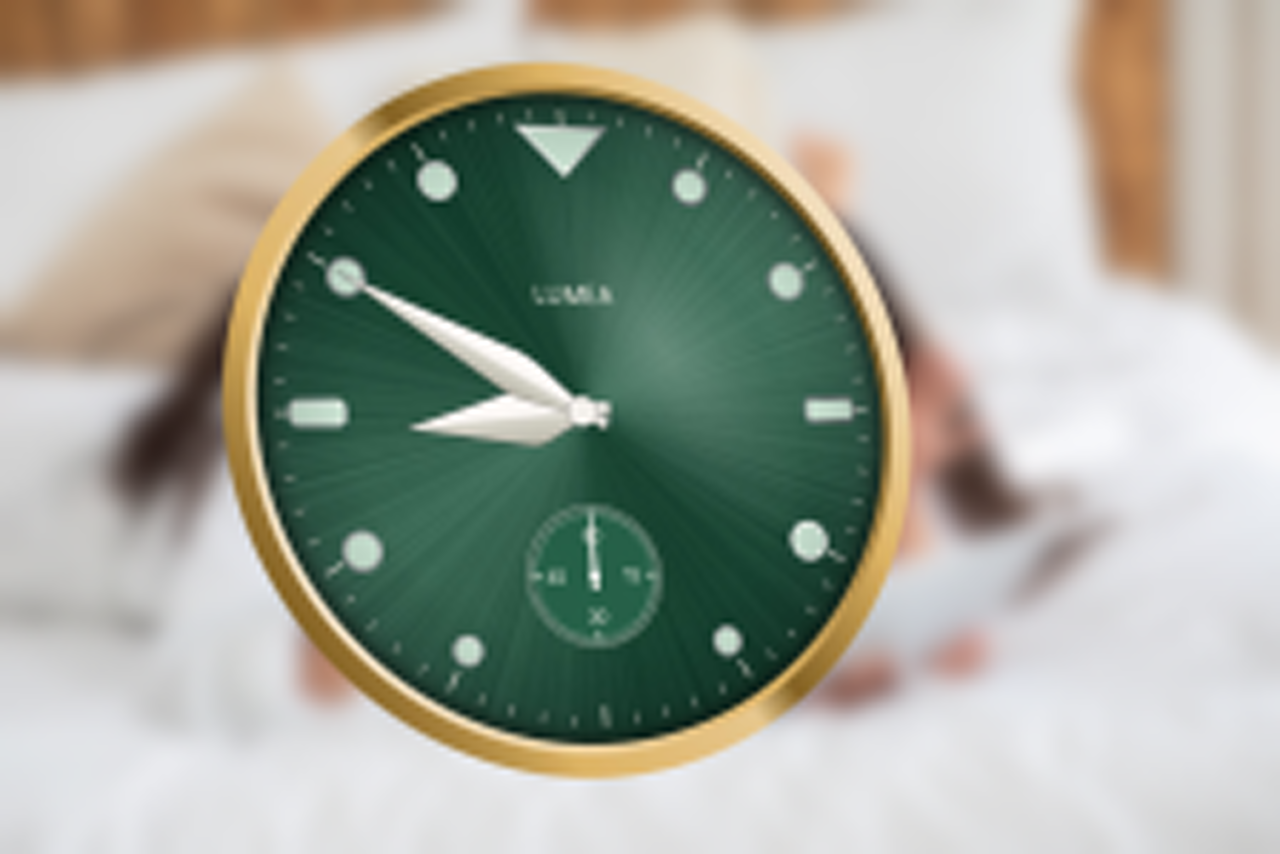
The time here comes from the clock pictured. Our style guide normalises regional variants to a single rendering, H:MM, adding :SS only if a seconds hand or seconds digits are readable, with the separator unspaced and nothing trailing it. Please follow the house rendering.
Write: 8:50
